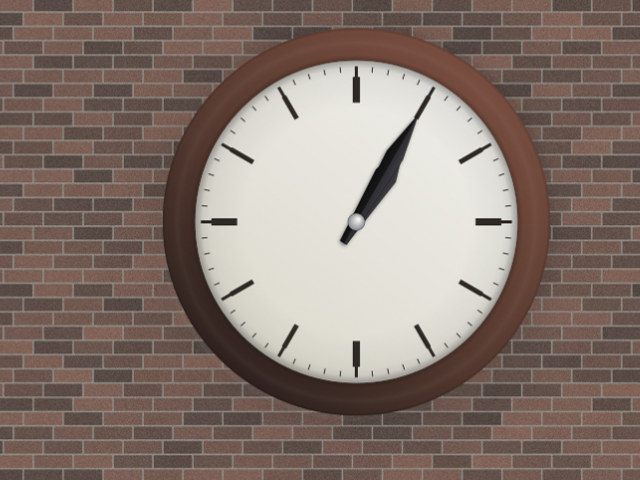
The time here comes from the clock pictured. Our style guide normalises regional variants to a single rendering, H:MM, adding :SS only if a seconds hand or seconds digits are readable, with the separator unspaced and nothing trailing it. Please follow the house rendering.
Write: 1:05
